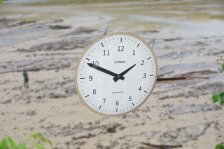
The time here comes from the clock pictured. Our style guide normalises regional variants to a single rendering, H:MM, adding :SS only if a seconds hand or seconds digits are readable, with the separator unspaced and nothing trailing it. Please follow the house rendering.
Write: 1:49
